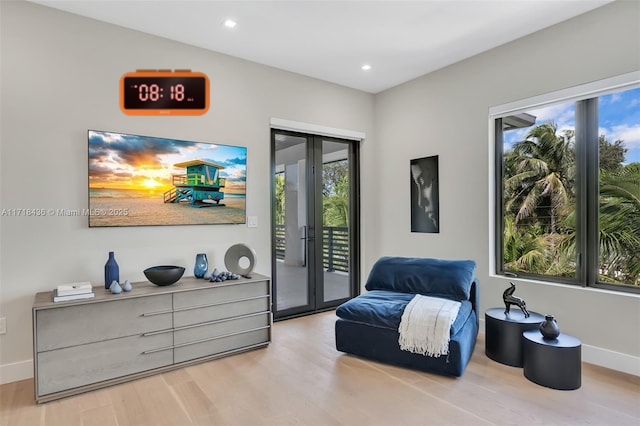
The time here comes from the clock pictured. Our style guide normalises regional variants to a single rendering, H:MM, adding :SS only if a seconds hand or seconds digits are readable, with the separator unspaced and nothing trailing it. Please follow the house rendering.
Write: 8:18
